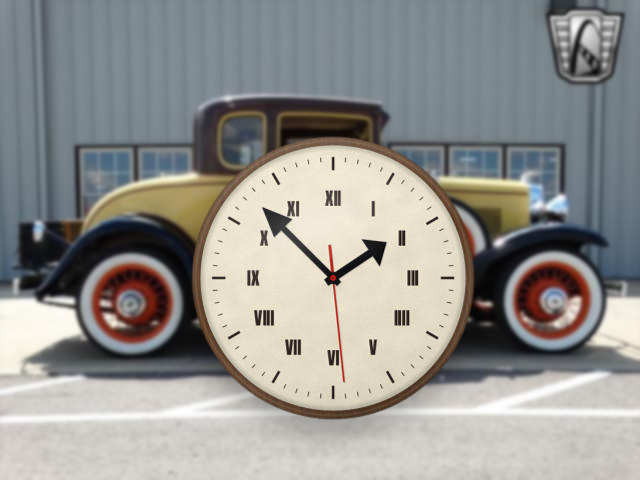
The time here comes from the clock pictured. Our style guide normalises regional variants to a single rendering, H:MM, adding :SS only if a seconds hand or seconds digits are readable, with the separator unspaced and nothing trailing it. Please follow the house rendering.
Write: 1:52:29
